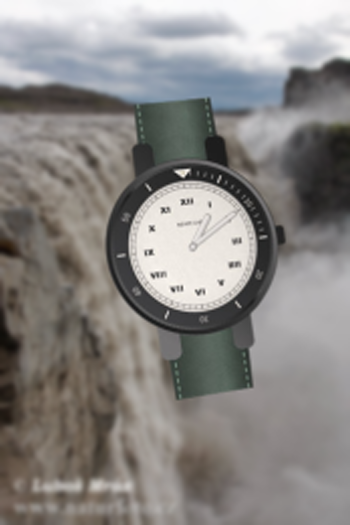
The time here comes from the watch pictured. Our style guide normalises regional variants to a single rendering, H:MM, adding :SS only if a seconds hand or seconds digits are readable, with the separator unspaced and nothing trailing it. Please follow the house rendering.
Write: 1:10
